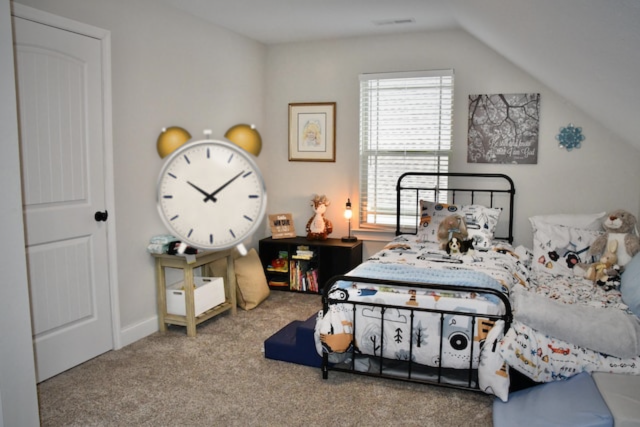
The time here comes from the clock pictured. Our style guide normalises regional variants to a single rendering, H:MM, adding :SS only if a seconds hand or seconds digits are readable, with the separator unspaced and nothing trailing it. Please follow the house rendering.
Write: 10:09
